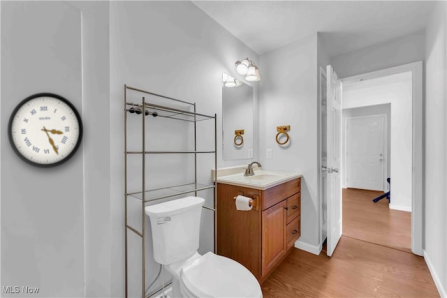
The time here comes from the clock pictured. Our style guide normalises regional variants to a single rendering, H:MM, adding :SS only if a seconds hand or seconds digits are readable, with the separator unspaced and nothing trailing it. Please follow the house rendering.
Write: 3:26
